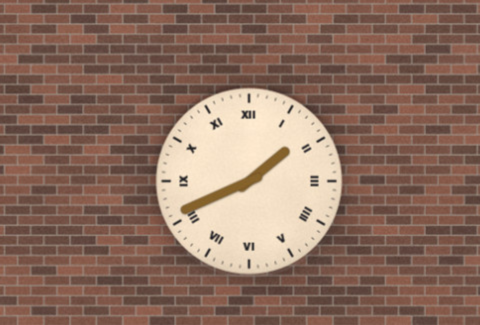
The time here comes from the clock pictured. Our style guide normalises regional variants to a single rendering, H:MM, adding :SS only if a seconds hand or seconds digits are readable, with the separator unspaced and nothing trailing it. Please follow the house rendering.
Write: 1:41
